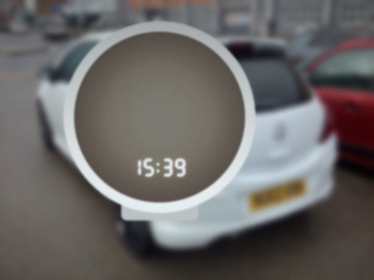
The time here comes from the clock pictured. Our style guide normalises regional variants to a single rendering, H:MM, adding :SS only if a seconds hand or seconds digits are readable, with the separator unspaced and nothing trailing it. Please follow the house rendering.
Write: 15:39
